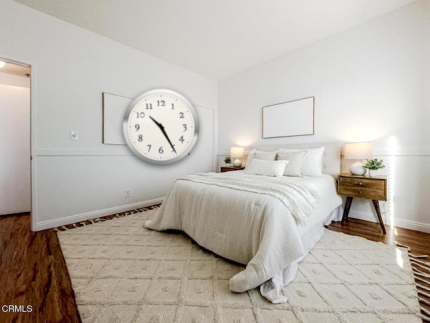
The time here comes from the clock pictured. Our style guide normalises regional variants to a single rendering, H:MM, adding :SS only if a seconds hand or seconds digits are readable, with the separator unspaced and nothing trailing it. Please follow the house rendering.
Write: 10:25
